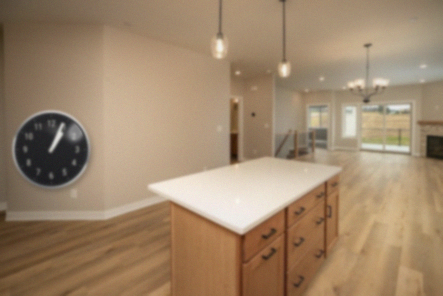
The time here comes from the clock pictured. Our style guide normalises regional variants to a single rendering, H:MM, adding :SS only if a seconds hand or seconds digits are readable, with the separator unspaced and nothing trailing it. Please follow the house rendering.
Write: 1:04
